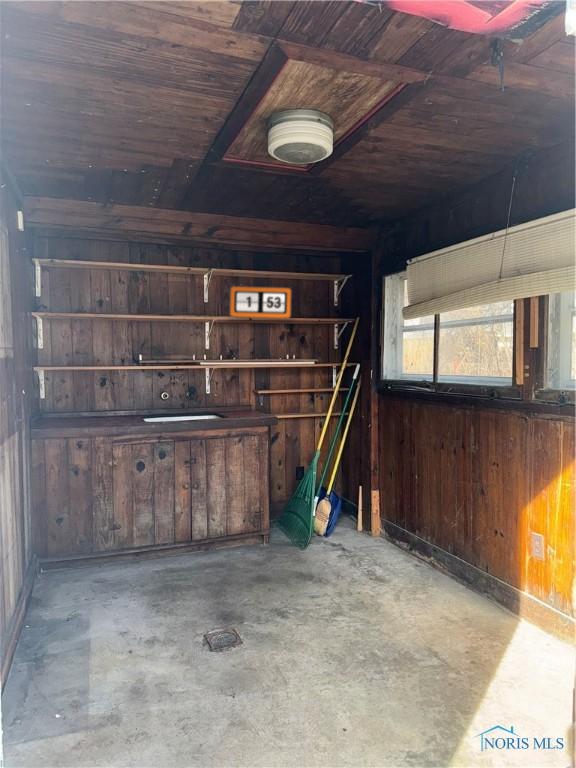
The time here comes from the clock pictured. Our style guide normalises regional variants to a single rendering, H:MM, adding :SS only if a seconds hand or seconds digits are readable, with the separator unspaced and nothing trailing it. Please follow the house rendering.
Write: 1:53
